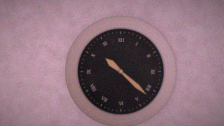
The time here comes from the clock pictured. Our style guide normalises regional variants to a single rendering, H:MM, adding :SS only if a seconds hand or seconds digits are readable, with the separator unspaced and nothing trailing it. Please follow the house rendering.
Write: 10:22
